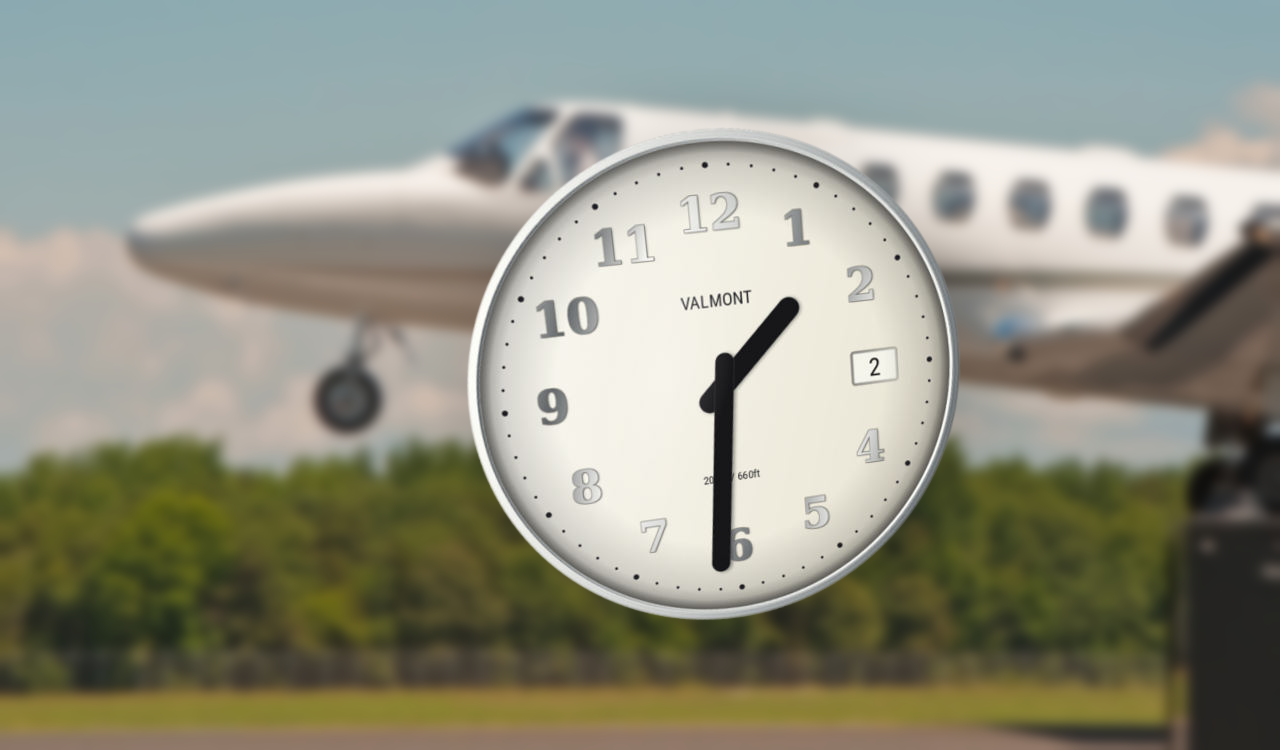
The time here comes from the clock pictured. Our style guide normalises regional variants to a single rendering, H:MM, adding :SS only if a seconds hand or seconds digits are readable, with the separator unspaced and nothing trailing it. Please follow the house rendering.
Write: 1:31
